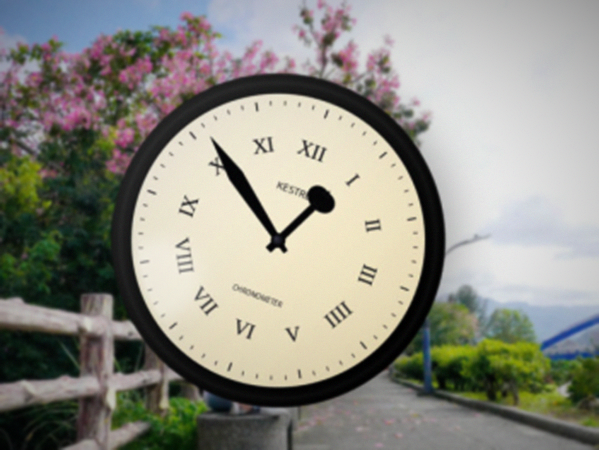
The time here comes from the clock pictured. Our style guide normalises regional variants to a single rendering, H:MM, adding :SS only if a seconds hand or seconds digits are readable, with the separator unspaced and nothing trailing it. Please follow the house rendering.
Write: 12:51
